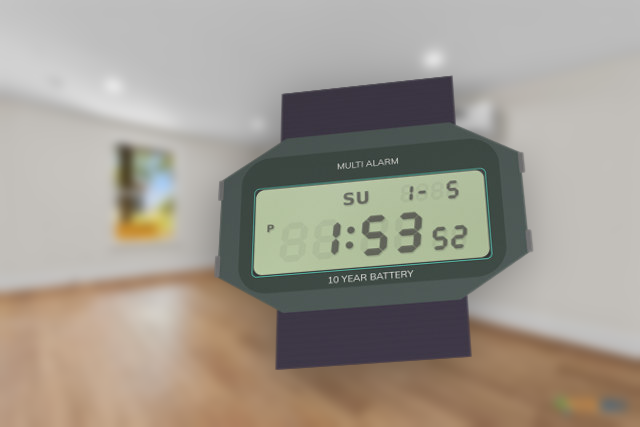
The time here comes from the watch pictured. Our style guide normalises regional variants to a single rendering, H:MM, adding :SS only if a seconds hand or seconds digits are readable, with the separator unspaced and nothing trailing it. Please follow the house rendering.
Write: 1:53:52
